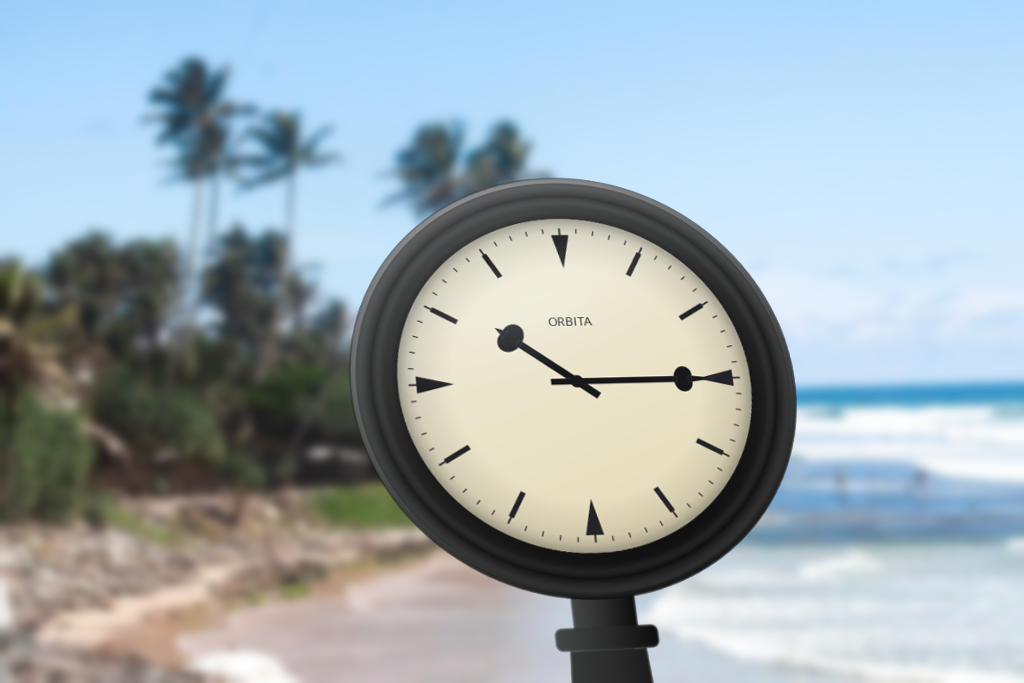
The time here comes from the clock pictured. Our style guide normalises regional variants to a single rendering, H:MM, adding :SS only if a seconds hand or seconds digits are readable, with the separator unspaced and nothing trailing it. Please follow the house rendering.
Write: 10:15
